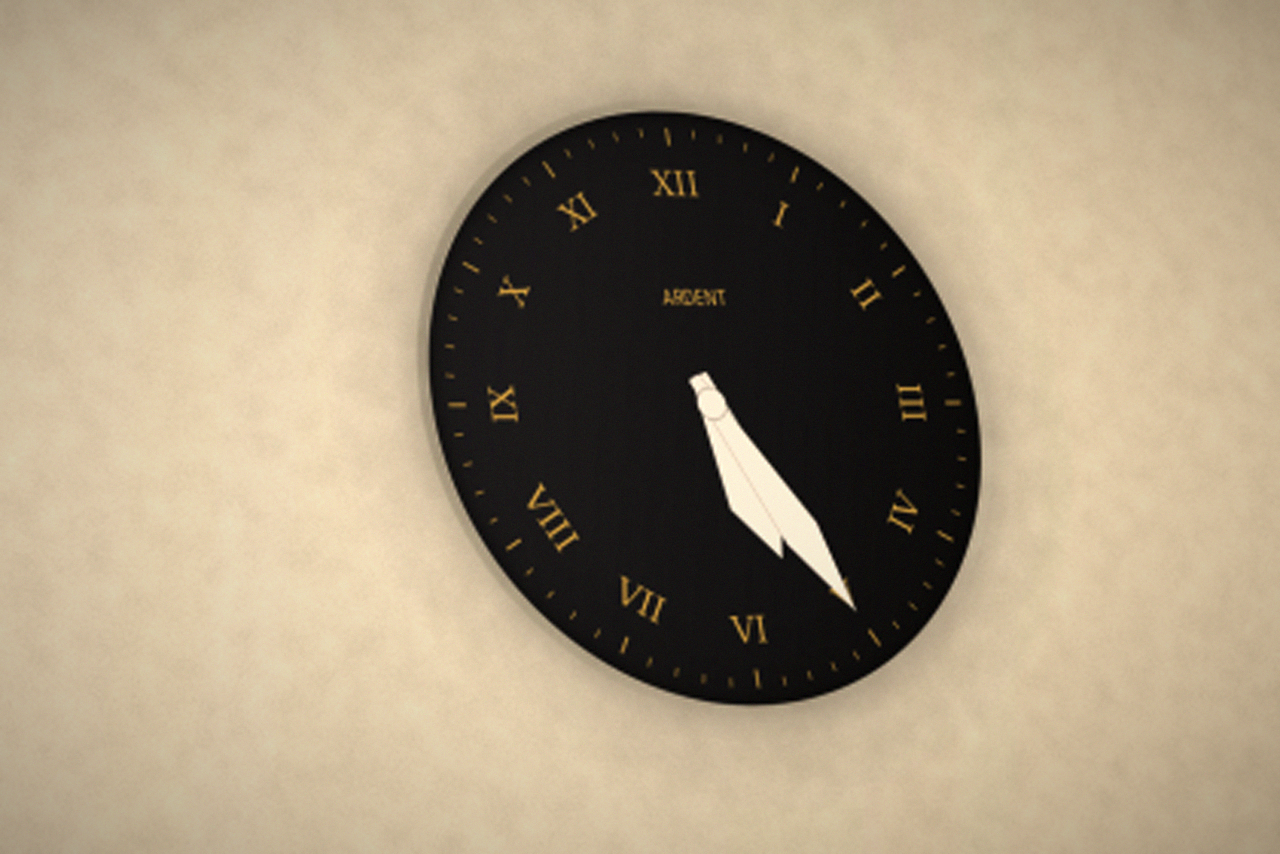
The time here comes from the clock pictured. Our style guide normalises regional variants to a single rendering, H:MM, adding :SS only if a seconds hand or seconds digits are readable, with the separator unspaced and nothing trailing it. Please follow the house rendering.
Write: 5:25
